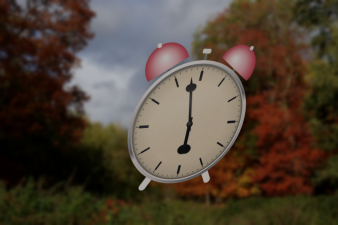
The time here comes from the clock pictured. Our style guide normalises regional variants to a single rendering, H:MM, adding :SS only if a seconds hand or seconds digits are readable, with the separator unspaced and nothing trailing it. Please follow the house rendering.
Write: 5:58
